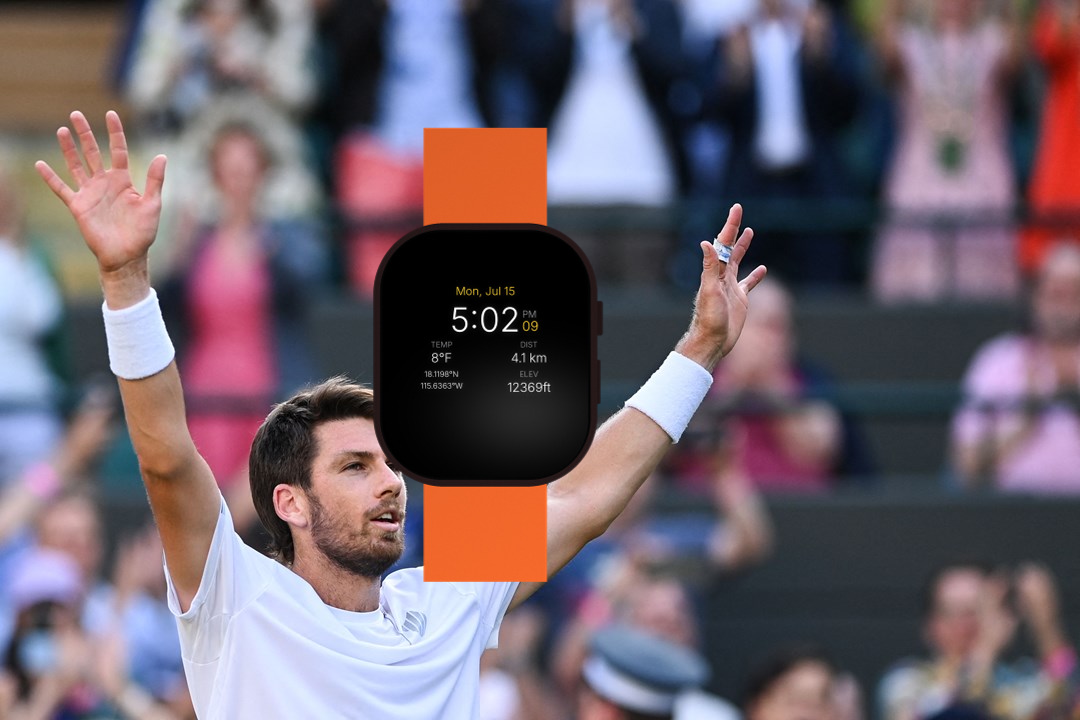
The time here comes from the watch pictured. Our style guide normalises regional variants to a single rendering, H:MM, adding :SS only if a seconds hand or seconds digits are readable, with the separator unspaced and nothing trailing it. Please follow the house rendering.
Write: 5:02:09
